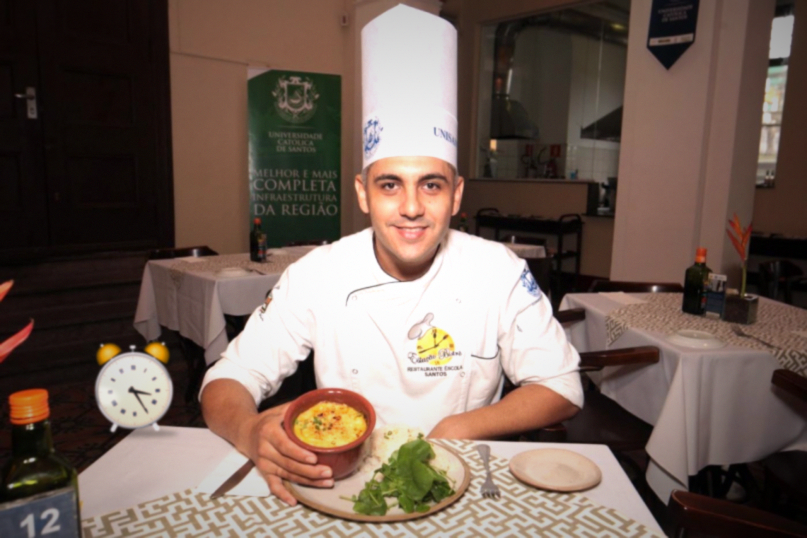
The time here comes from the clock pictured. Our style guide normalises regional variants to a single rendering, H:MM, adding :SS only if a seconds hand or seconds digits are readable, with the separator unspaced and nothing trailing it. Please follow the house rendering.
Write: 3:25
